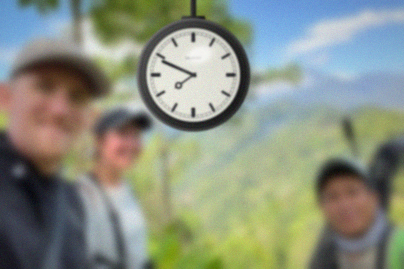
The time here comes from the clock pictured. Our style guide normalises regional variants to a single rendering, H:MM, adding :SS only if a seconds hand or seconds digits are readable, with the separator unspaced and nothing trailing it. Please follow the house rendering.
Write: 7:49
